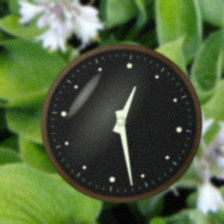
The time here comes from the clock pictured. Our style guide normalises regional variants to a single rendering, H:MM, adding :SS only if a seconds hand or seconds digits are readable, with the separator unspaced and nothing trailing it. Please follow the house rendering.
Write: 12:27
